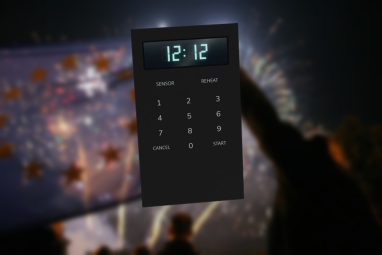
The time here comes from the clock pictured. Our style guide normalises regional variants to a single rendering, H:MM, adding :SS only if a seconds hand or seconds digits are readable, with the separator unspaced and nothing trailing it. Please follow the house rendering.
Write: 12:12
